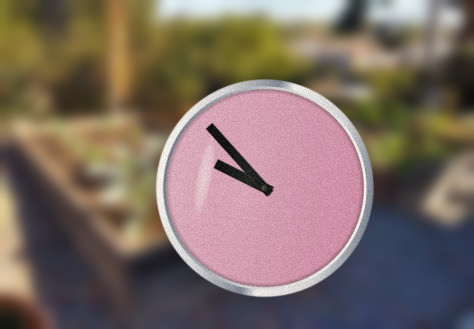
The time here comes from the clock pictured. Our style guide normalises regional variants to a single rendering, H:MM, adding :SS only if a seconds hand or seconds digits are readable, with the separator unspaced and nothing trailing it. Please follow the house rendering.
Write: 9:53
